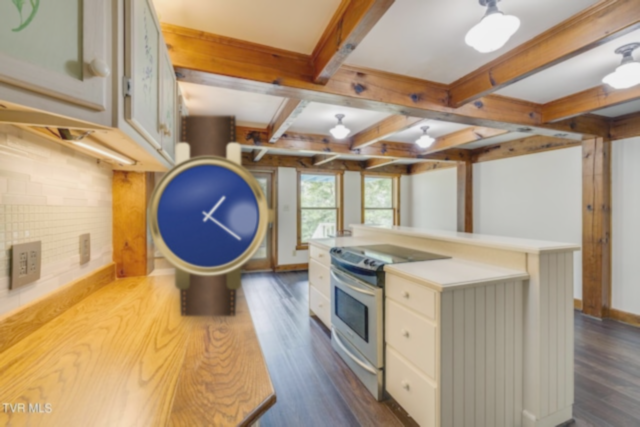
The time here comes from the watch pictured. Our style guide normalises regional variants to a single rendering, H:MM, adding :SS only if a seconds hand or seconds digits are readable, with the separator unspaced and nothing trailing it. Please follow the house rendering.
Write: 1:21
